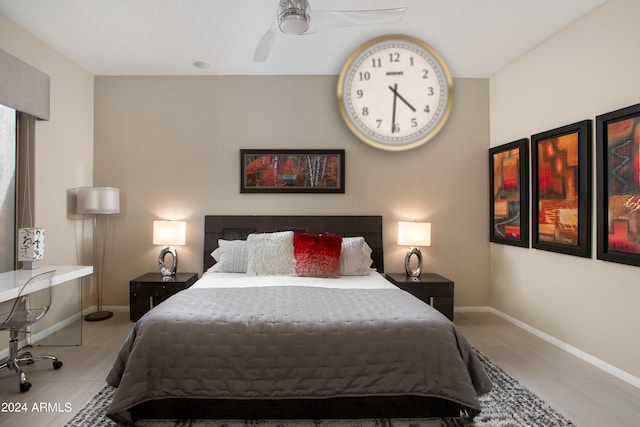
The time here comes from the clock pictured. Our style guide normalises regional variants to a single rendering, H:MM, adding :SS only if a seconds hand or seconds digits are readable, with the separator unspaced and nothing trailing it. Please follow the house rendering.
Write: 4:31
